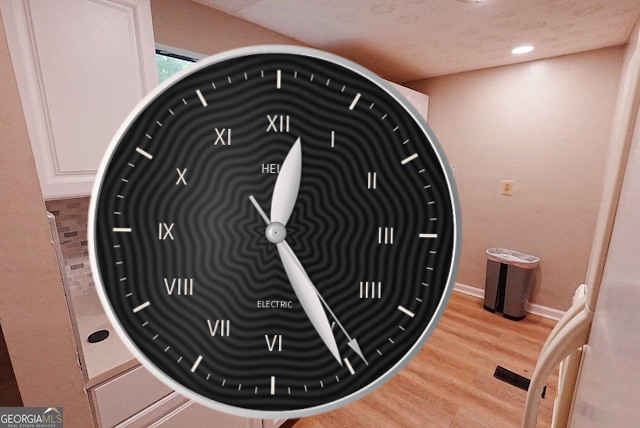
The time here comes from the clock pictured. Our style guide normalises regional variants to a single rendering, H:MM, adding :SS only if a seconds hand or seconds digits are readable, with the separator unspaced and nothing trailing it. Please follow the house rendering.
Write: 12:25:24
